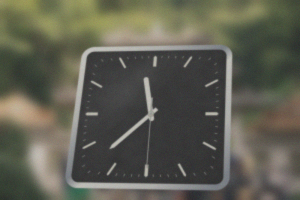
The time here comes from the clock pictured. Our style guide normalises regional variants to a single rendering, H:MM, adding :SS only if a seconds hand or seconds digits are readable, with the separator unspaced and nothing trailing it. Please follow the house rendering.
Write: 11:37:30
